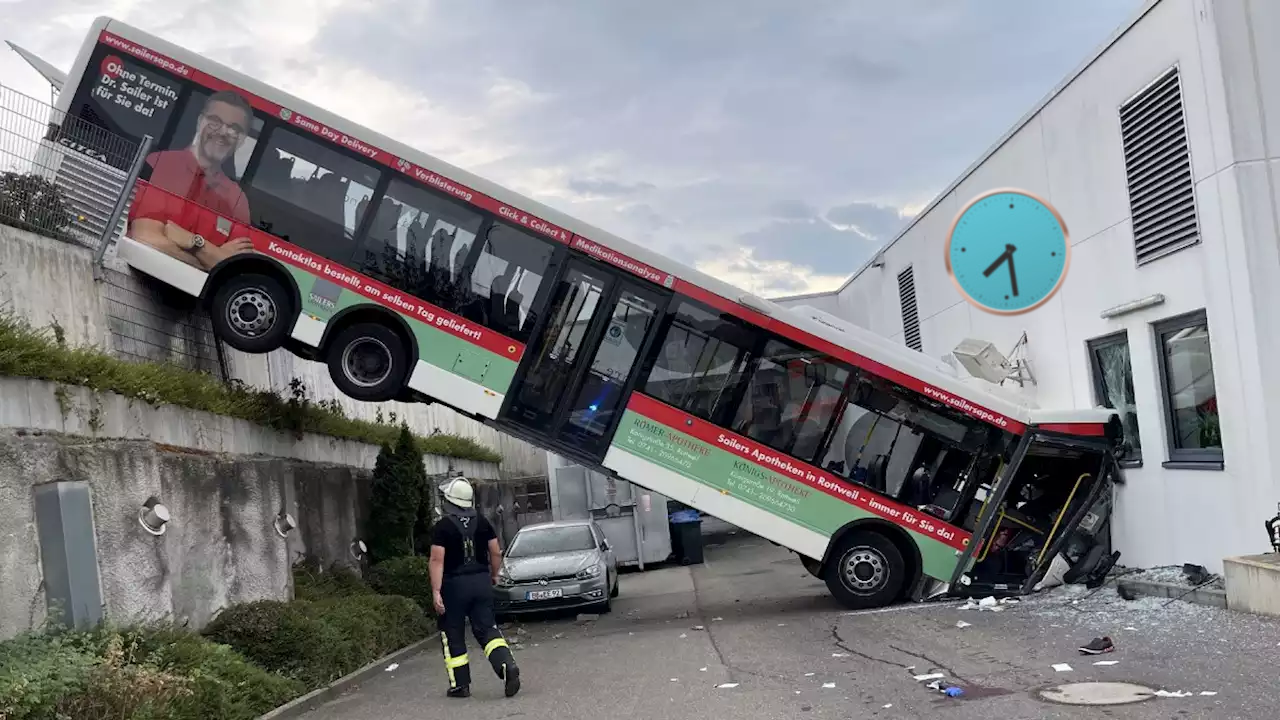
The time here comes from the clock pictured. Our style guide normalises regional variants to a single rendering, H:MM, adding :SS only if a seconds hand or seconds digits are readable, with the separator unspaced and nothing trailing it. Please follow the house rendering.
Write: 7:28
